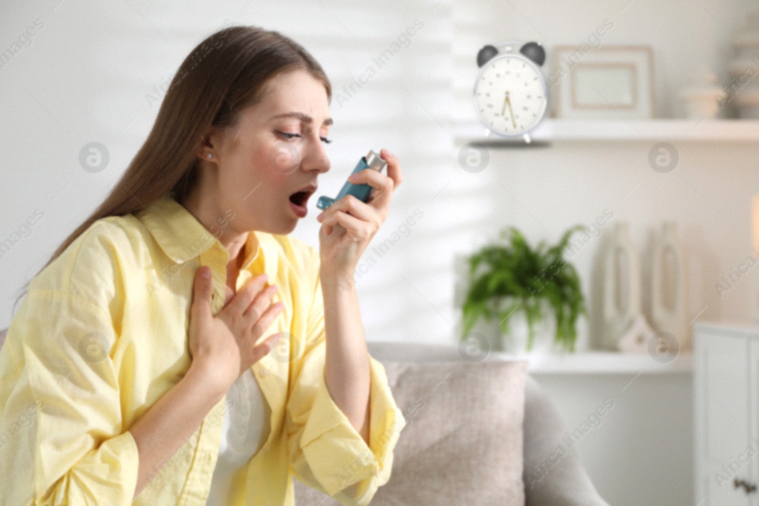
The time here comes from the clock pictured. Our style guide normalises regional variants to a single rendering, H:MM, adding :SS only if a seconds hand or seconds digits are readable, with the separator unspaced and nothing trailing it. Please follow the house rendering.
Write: 6:27
